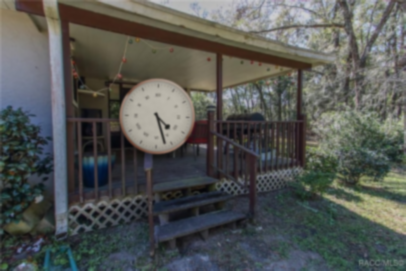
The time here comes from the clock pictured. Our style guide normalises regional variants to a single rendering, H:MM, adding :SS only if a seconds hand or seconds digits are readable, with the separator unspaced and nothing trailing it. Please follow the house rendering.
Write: 4:27
